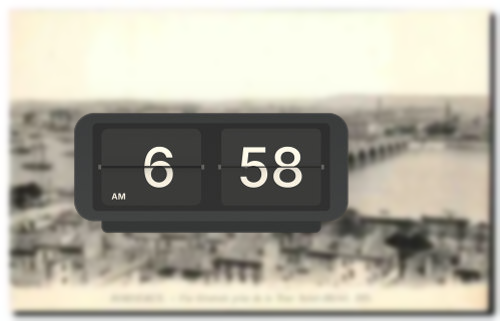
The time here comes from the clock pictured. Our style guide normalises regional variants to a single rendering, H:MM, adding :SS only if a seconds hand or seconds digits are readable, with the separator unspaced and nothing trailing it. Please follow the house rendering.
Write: 6:58
